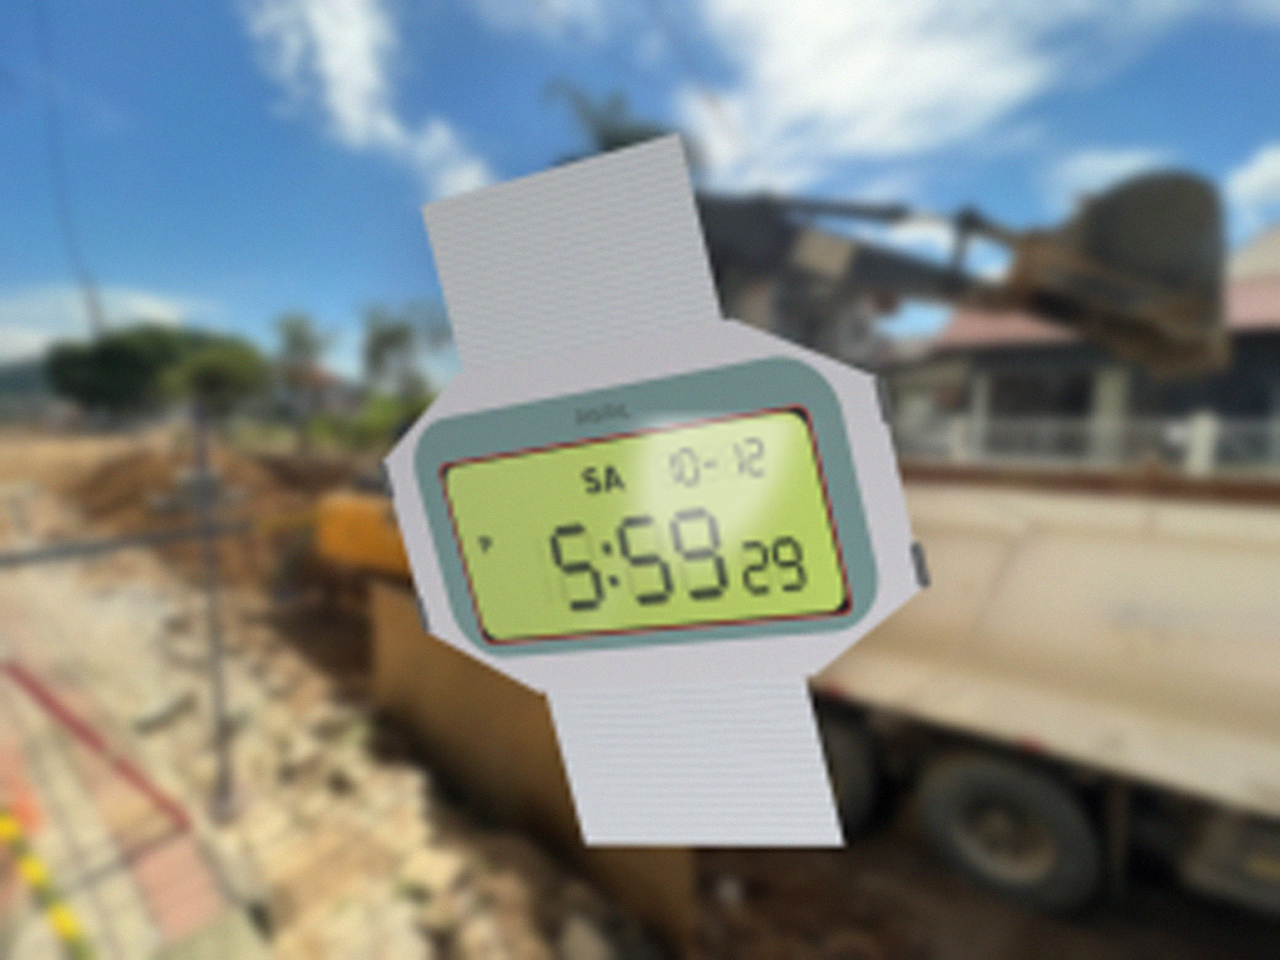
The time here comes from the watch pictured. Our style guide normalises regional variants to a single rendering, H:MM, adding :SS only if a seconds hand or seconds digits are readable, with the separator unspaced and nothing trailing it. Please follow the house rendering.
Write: 5:59:29
